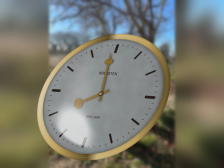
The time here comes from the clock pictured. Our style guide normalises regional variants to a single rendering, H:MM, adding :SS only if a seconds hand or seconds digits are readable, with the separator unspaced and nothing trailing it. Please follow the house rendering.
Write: 7:59
